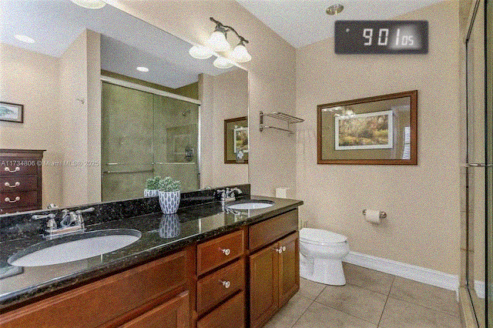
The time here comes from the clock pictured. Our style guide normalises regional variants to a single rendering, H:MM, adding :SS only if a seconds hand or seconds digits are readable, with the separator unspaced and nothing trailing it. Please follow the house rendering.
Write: 9:01:05
